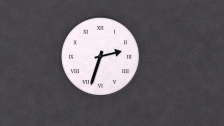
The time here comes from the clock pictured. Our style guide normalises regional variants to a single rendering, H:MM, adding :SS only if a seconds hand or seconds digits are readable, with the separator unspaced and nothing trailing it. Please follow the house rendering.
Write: 2:33
